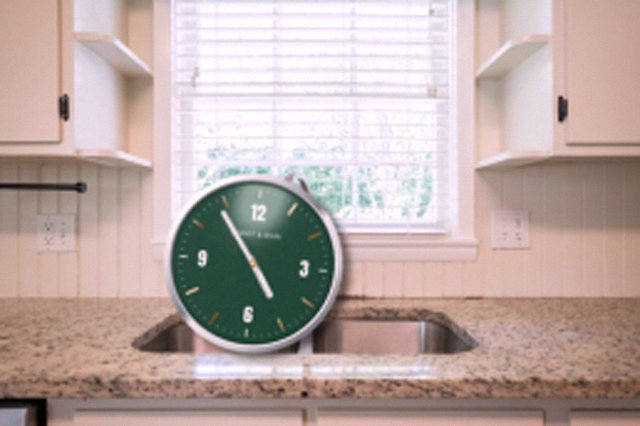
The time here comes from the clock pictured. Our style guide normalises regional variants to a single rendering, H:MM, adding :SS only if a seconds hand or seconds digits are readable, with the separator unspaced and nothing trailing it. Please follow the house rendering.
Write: 4:54
